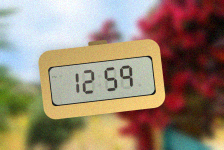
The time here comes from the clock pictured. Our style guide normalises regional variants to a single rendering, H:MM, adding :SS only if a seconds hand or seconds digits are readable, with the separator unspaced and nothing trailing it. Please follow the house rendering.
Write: 12:59
